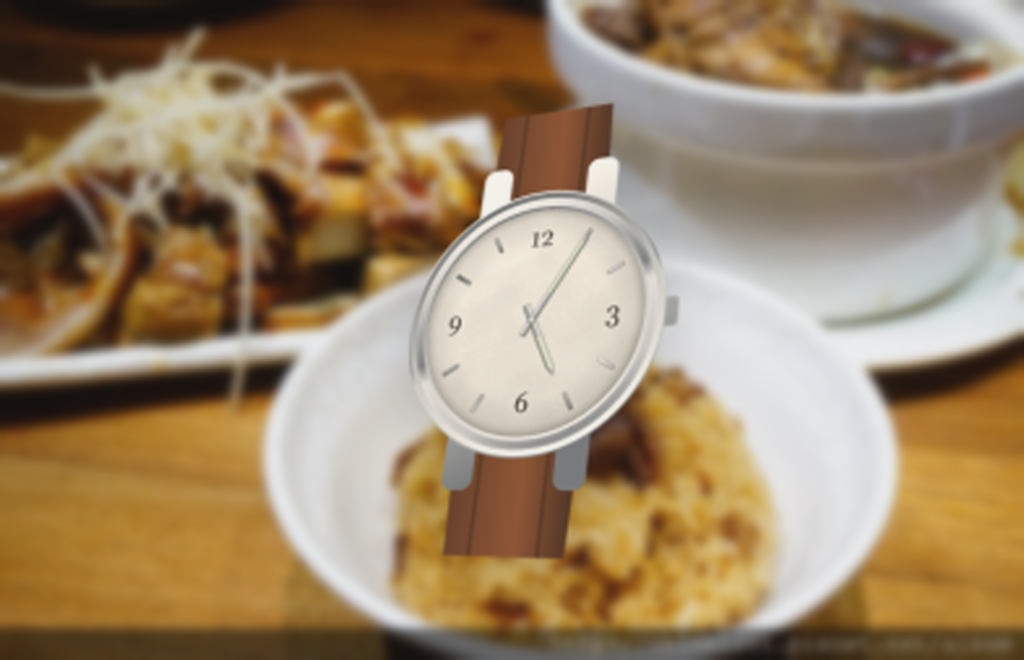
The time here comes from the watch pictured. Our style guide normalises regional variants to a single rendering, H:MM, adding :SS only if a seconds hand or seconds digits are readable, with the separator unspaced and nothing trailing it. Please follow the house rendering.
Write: 5:05
